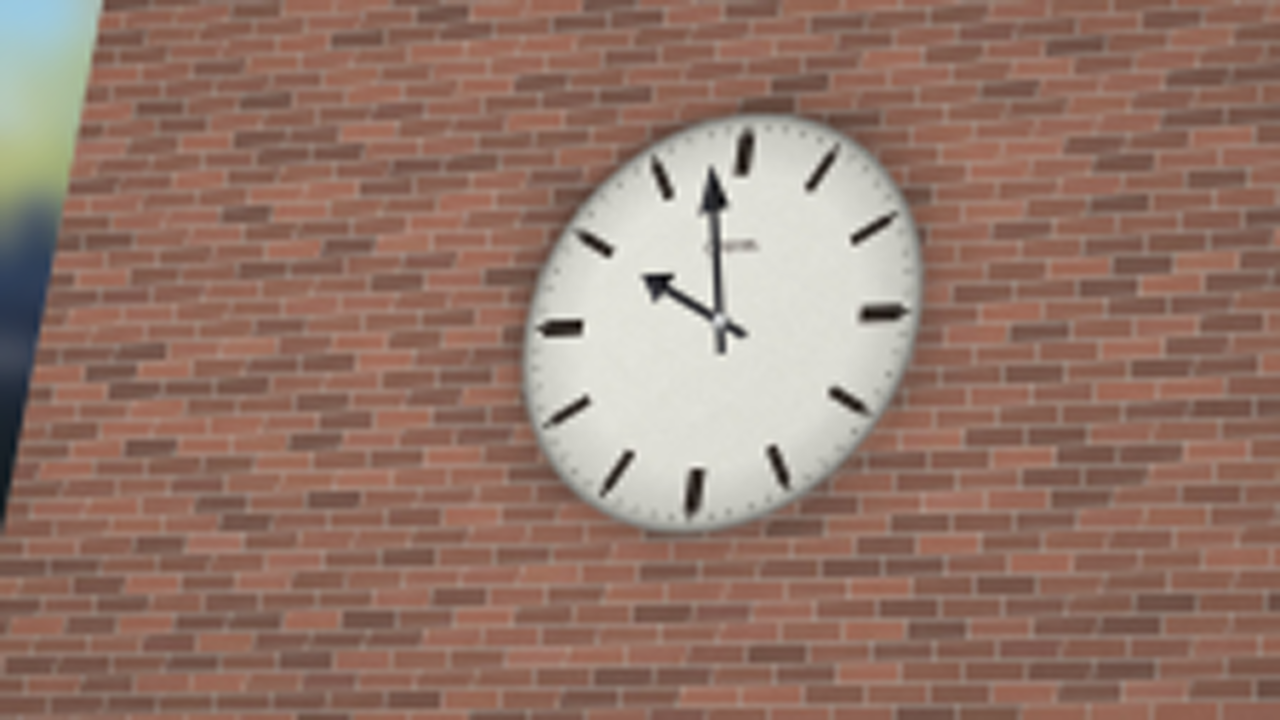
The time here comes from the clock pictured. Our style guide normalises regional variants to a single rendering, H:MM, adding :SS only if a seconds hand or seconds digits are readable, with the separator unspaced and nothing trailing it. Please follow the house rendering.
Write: 9:58
